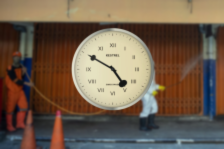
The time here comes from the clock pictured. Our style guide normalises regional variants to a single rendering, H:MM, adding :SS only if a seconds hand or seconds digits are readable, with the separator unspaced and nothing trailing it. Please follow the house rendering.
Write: 4:50
